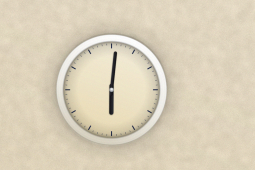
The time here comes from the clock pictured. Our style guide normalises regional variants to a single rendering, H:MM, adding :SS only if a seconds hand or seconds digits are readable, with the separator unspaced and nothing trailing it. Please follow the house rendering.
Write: 6:01
